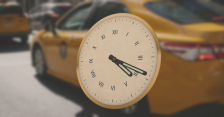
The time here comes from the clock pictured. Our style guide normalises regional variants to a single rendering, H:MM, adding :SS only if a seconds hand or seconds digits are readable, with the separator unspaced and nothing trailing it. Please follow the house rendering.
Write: 4:19
